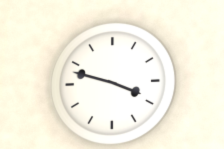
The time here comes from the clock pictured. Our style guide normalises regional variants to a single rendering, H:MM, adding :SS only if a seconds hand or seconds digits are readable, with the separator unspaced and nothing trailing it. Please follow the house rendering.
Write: 3:48
